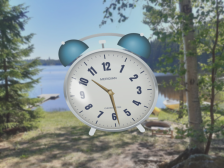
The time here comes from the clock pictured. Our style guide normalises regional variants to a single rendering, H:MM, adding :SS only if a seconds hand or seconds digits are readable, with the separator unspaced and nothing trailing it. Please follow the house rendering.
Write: 10:29
